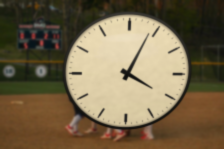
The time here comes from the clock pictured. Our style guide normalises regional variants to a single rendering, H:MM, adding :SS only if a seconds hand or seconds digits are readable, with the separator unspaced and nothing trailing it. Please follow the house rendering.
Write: 4:04
